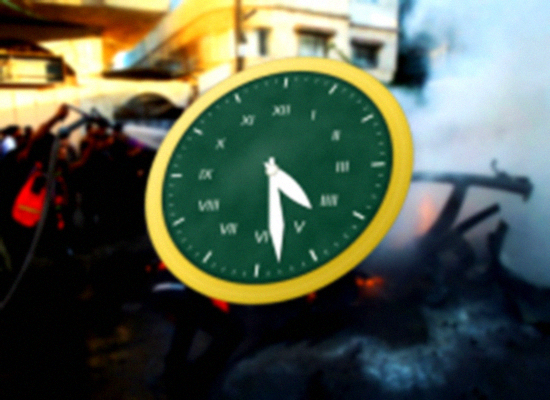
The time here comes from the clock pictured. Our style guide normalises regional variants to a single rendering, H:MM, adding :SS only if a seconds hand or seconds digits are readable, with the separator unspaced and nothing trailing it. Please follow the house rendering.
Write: 4:28
